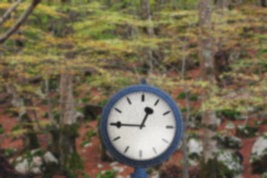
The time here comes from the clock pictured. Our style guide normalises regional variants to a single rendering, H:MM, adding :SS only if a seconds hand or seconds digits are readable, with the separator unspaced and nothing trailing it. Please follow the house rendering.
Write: 12:45
